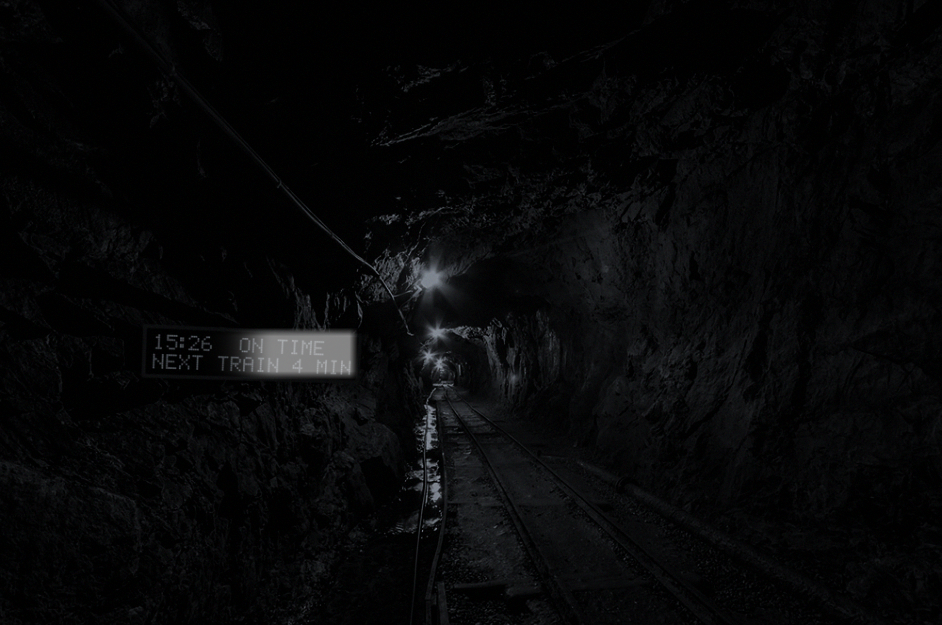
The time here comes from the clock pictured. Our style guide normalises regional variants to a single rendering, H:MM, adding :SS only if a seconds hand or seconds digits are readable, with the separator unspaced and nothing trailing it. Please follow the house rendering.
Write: 15:26
